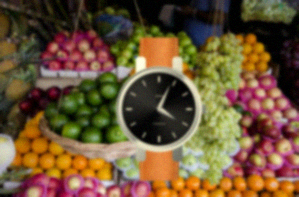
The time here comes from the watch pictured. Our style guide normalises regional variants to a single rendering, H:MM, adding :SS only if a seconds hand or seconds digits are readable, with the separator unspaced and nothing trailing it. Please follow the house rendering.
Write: 4:04
